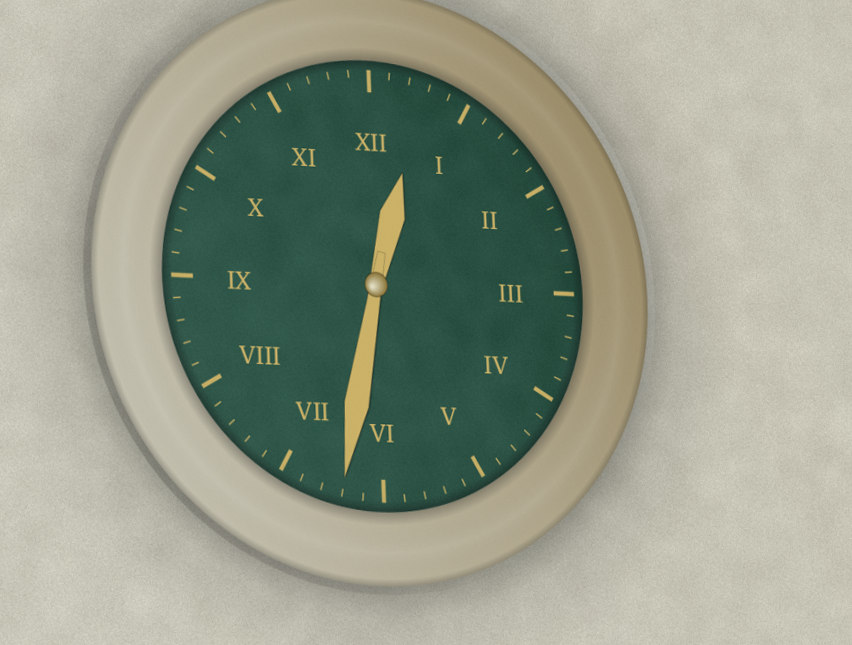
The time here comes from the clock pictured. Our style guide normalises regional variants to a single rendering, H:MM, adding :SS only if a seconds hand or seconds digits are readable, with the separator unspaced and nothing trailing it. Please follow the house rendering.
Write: 12:32
